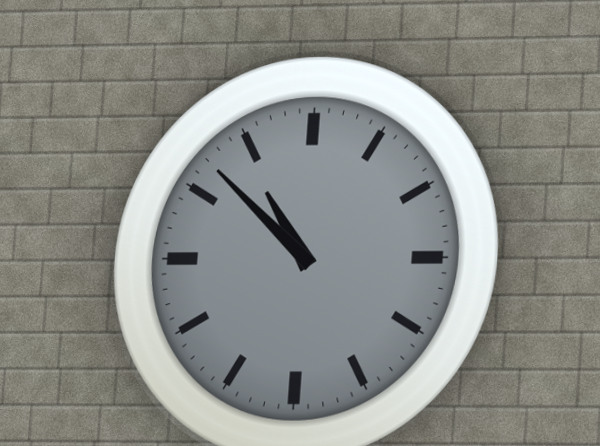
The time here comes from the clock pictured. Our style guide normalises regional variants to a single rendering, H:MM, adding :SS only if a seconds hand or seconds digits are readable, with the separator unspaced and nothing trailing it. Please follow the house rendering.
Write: 10:52
